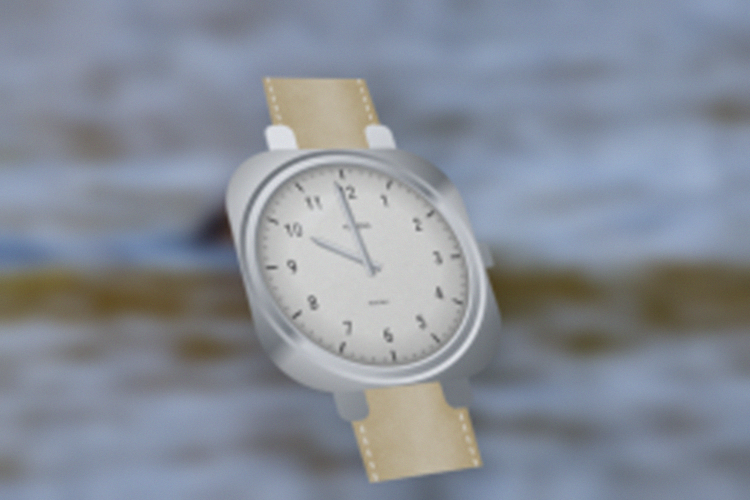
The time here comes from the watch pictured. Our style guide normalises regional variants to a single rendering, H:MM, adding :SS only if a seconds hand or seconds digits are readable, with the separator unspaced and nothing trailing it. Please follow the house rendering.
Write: 9:59
